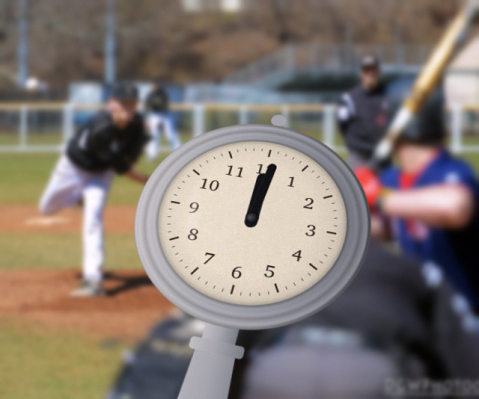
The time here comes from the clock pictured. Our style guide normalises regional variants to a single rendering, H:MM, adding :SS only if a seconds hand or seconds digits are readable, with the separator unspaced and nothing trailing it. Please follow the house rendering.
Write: 12:01
